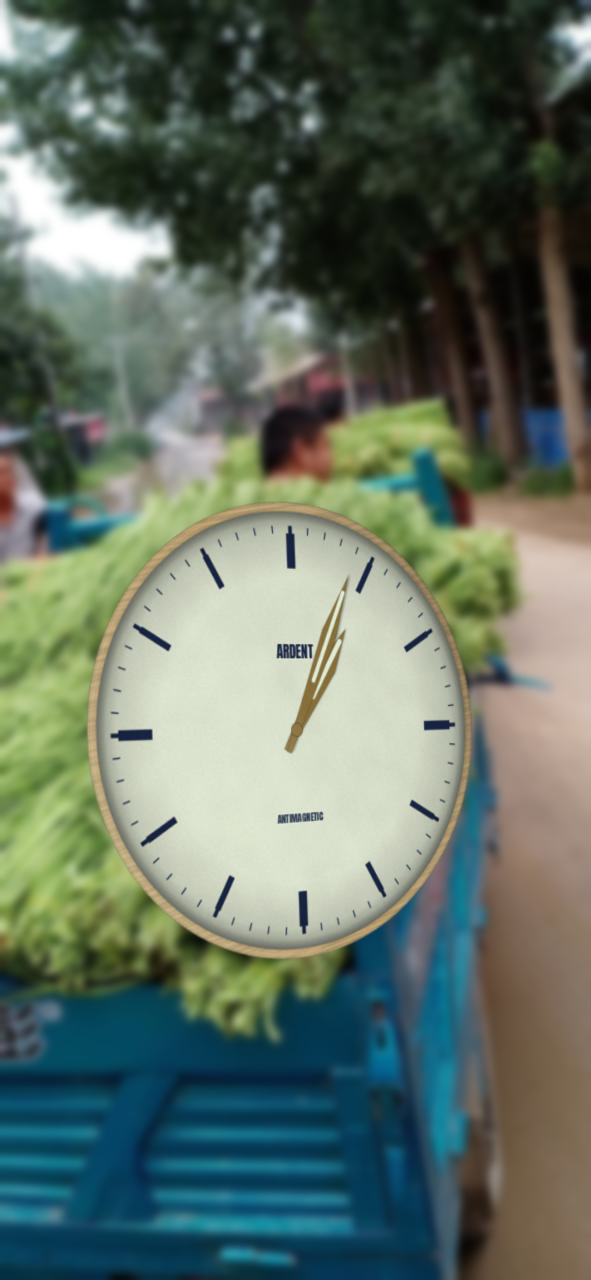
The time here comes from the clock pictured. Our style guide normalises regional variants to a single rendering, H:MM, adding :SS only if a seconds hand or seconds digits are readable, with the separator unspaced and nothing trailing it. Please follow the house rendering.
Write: 1:04
